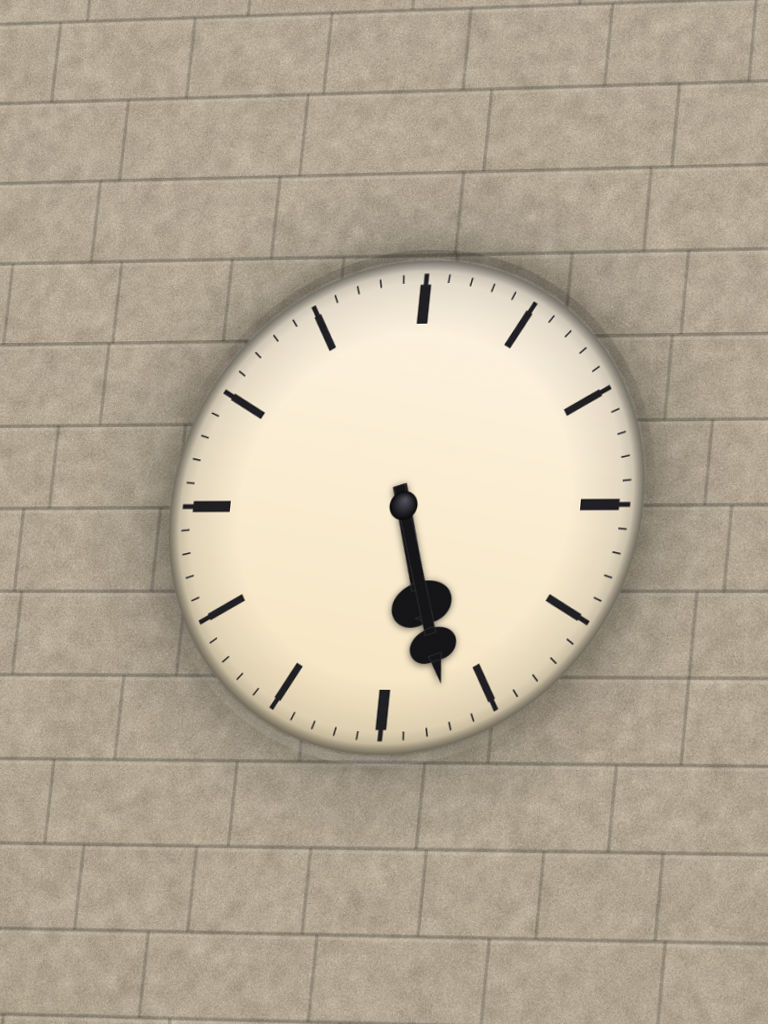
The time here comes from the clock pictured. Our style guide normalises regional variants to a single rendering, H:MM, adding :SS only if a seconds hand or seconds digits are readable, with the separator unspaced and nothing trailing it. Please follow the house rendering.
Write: 5:27
